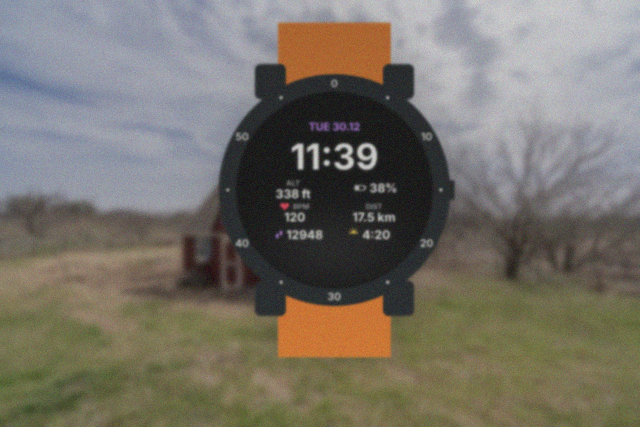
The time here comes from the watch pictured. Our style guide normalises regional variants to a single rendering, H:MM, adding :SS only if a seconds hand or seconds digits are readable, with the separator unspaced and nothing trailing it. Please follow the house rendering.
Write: 11:39
